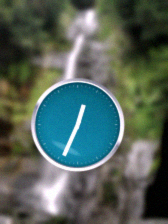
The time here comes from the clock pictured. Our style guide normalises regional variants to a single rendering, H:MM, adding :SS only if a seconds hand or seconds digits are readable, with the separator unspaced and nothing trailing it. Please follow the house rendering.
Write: 12:34
